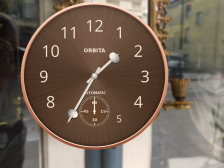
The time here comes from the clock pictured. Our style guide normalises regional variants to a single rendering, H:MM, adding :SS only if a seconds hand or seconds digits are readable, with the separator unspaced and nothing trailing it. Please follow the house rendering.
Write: 1:35
